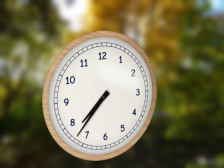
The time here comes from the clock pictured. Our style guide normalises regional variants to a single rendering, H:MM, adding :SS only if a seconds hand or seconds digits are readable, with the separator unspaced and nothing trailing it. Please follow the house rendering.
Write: 7:37
